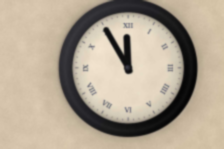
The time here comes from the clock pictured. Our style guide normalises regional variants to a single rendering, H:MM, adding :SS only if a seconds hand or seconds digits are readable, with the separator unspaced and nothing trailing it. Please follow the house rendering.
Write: 11:55
